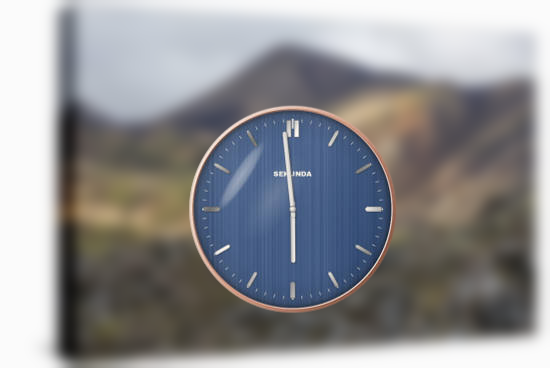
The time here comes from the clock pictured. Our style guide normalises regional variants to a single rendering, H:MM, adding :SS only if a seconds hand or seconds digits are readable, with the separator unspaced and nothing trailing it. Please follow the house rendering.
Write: 5:59
